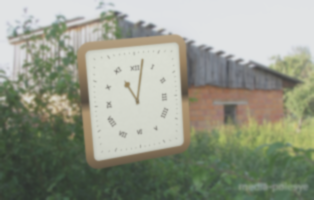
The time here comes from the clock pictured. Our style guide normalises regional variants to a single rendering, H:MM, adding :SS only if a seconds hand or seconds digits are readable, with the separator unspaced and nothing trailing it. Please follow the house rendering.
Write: 11:02
